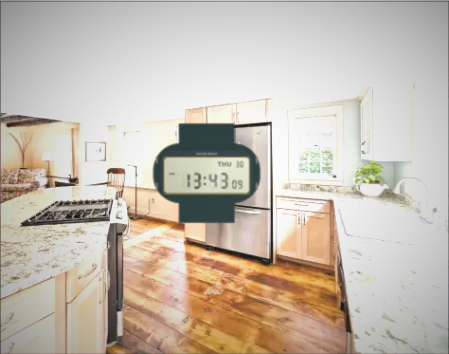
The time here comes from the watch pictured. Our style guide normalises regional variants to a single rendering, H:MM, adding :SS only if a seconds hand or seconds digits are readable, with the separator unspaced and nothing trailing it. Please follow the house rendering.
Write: 13:43:09
